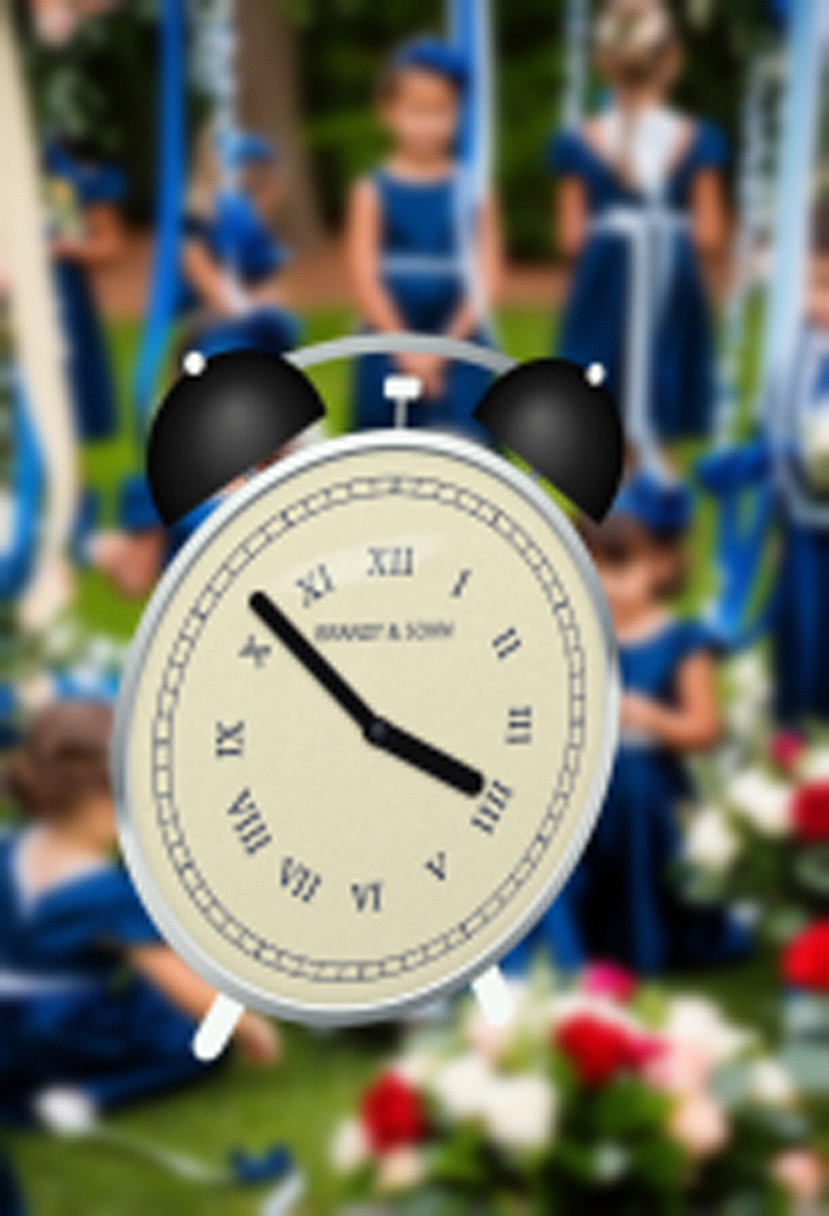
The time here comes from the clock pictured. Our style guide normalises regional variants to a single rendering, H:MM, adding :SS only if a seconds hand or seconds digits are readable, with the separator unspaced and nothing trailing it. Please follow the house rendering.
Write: 3:52
